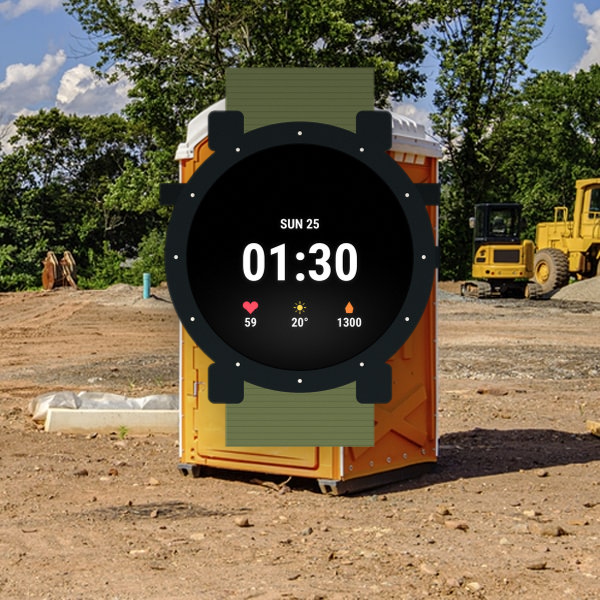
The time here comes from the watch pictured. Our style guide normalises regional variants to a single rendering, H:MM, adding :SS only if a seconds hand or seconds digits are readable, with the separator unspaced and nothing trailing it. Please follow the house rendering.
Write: 1:30
